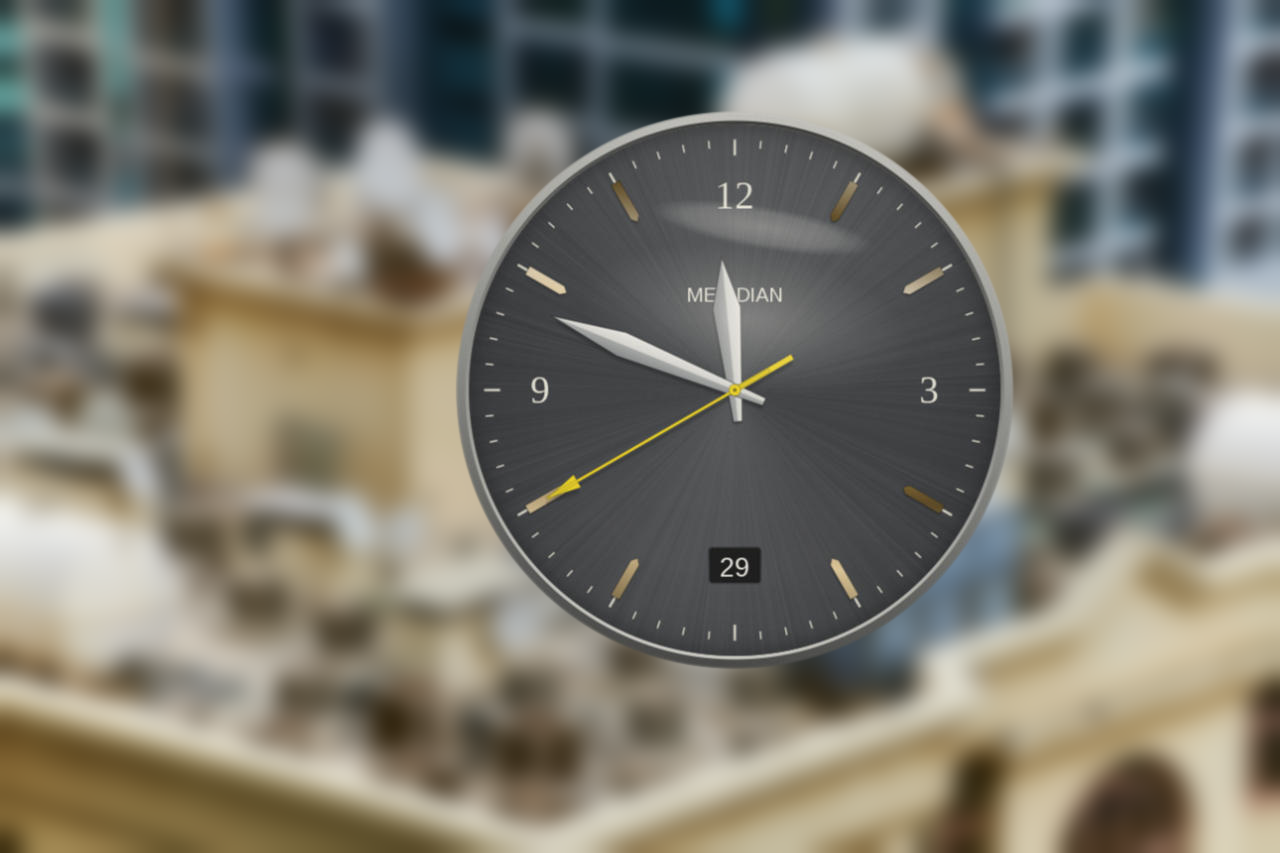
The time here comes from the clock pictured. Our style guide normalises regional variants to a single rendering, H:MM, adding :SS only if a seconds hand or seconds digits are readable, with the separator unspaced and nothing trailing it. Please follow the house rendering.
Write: 11:48:40
